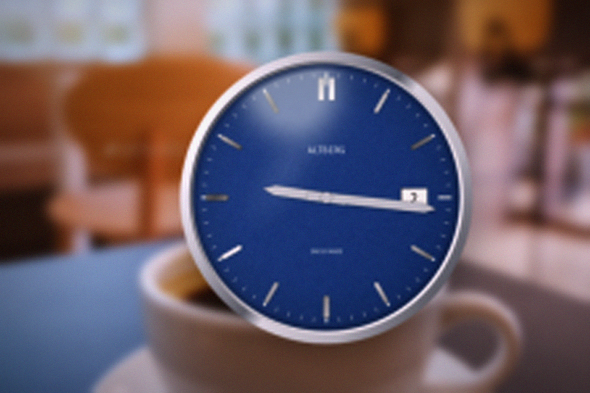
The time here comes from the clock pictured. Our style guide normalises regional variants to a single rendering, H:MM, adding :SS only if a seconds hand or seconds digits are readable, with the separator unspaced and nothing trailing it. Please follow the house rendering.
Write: 9:16
